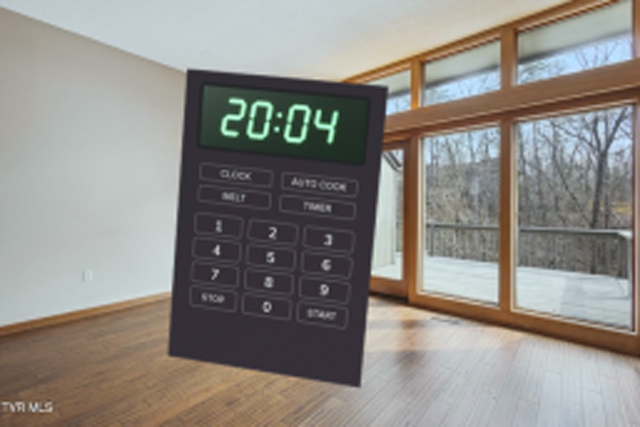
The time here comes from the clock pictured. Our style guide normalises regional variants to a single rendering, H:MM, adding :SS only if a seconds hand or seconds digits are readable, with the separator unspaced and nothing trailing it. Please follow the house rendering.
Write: 20:04
